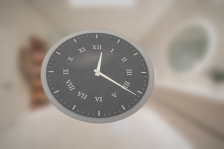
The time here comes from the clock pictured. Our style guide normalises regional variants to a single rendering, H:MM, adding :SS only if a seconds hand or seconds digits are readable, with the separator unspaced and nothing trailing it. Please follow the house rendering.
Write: 12:21
